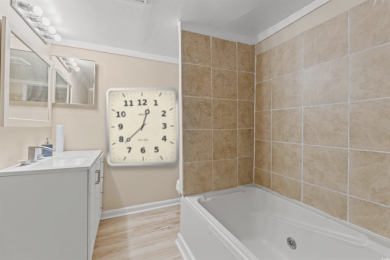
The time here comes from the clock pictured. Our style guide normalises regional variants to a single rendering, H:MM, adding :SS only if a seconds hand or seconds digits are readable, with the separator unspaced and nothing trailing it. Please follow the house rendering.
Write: 12:38
